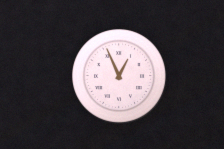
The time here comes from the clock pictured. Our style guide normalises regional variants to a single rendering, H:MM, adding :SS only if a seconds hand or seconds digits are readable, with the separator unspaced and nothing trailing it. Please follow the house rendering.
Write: 12:56
